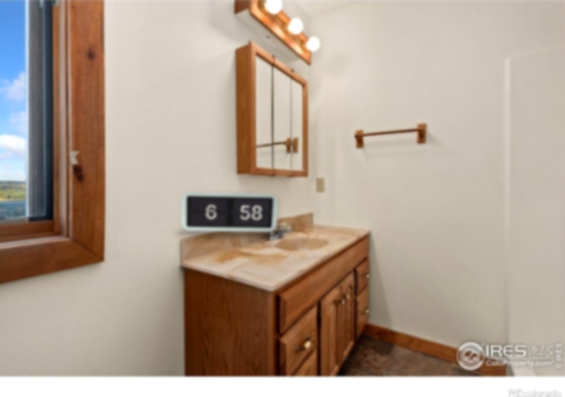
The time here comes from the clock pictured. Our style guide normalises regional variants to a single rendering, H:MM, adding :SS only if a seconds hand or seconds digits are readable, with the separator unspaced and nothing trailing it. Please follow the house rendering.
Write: 6:58
